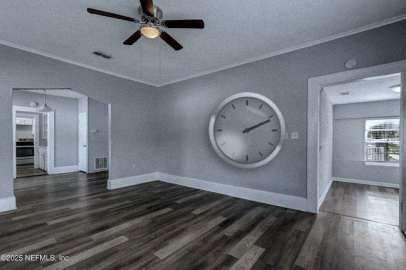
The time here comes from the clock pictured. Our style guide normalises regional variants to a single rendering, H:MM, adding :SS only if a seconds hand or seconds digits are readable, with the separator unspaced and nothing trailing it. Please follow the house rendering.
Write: 2:11
